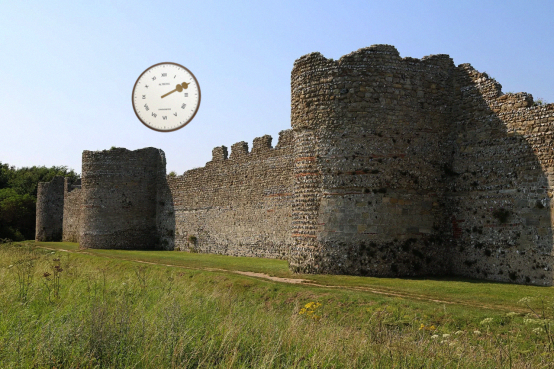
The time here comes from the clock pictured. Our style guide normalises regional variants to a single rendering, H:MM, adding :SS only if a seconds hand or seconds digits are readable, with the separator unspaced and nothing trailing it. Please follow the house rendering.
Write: 2:11
